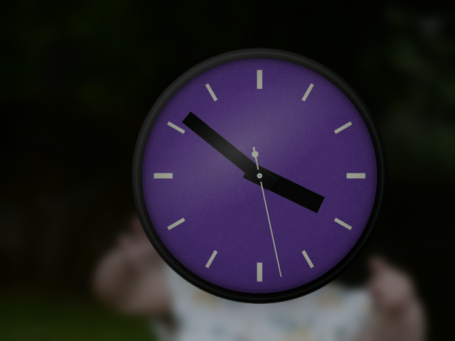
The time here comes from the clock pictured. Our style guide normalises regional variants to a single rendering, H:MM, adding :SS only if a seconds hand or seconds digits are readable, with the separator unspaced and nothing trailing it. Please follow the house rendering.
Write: 3:51:28
